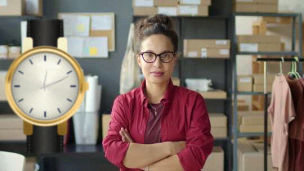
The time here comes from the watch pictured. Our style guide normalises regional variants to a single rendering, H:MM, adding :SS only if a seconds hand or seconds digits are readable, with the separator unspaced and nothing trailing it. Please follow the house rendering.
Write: 12:11
